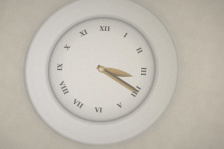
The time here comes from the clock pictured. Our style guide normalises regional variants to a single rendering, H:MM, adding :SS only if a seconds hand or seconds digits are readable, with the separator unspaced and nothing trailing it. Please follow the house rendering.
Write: 3:20
